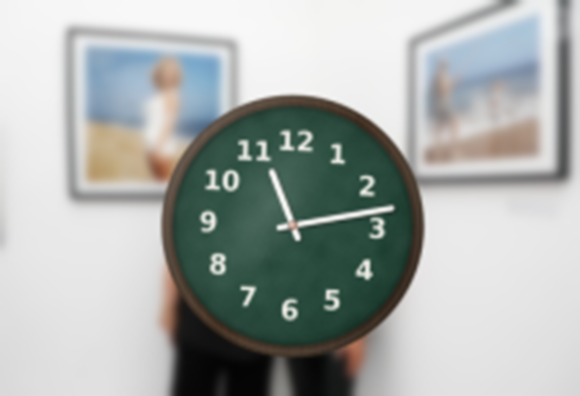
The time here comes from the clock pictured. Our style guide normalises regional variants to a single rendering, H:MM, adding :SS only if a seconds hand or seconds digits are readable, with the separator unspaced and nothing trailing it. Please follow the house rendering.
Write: 11:13
